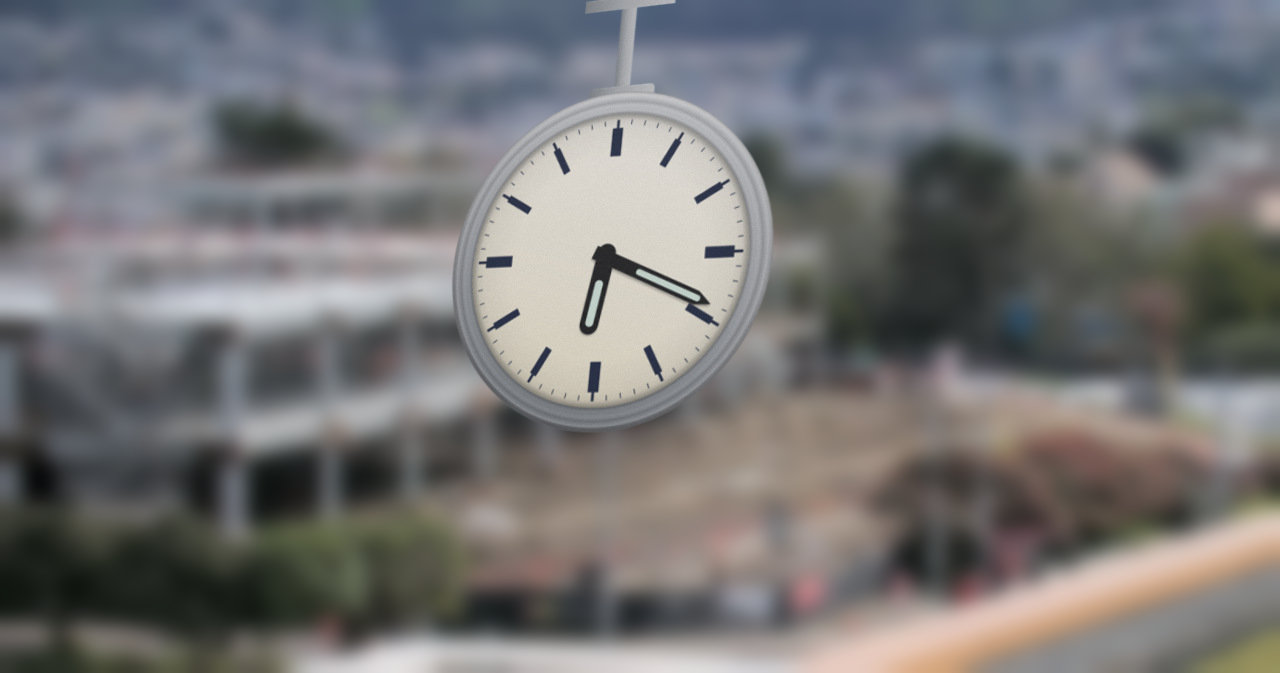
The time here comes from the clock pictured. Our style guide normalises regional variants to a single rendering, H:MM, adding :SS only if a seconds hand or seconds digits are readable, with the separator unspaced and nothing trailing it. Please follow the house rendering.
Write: 6:19
